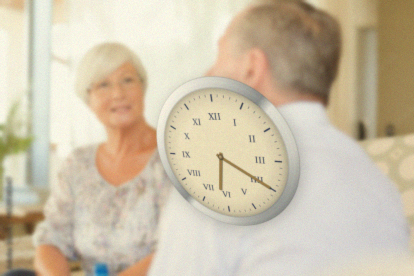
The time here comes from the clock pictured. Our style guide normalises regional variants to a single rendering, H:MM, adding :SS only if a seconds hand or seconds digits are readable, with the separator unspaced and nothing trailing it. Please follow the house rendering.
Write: 6:20
